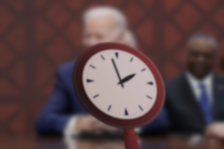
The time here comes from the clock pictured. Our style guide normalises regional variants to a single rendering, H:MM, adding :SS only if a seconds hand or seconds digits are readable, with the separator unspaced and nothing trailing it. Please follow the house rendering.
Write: 1:58
